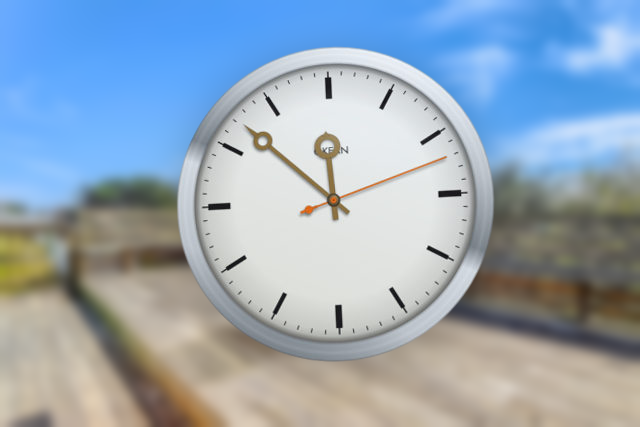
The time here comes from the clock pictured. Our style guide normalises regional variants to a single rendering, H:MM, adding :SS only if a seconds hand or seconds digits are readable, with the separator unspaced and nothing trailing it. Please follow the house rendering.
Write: 11:52:12
